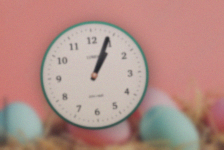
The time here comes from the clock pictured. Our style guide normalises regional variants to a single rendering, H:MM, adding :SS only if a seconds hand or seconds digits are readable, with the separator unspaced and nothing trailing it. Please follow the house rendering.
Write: 1:04
